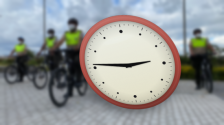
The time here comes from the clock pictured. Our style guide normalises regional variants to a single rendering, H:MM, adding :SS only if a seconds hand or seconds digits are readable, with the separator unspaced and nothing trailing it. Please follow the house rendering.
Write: 2:46
